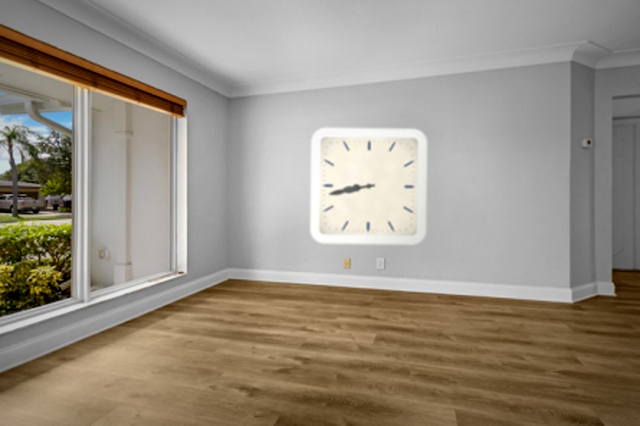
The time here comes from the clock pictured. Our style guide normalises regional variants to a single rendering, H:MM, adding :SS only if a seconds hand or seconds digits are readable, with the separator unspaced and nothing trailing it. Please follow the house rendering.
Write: 8:43
